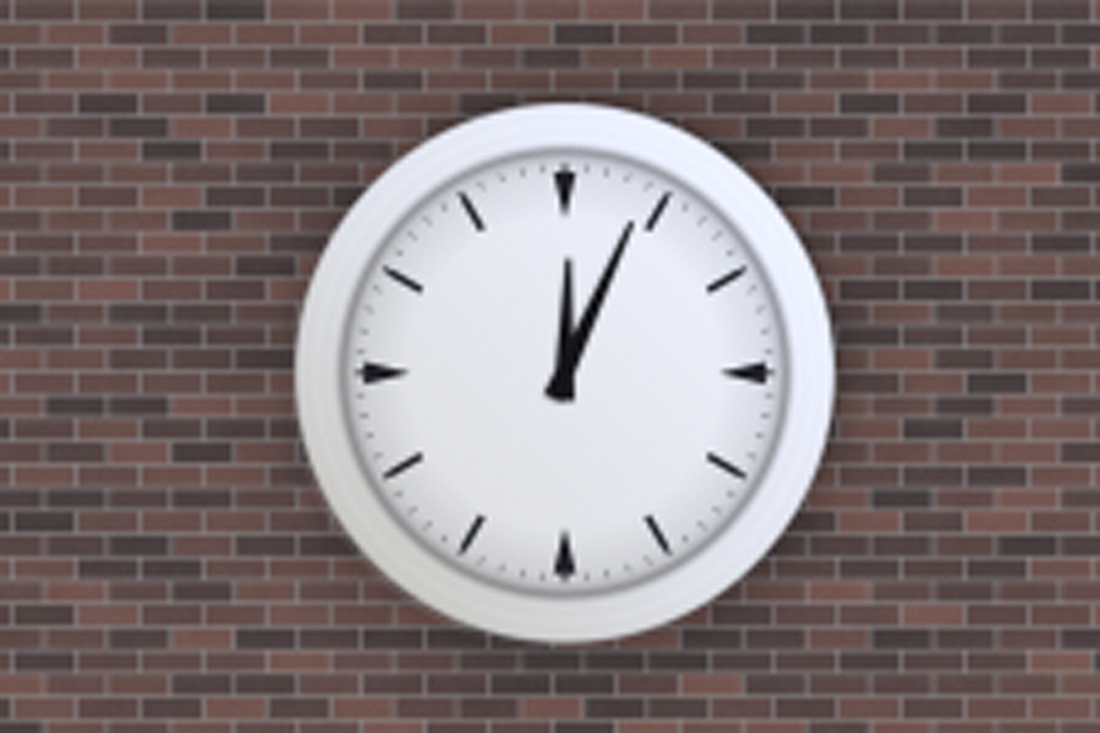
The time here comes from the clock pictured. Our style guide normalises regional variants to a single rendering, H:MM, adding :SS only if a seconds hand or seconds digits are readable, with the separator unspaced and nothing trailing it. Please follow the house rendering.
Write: 12:04
